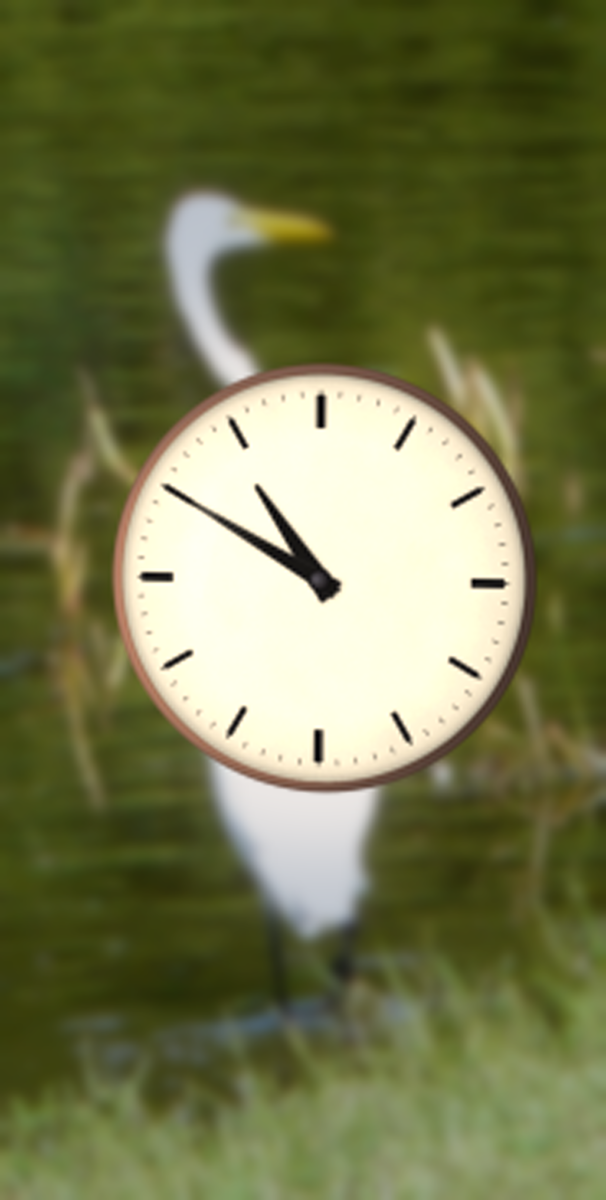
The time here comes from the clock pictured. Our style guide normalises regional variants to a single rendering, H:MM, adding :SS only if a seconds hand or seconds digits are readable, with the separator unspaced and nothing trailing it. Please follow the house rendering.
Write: 10:50
